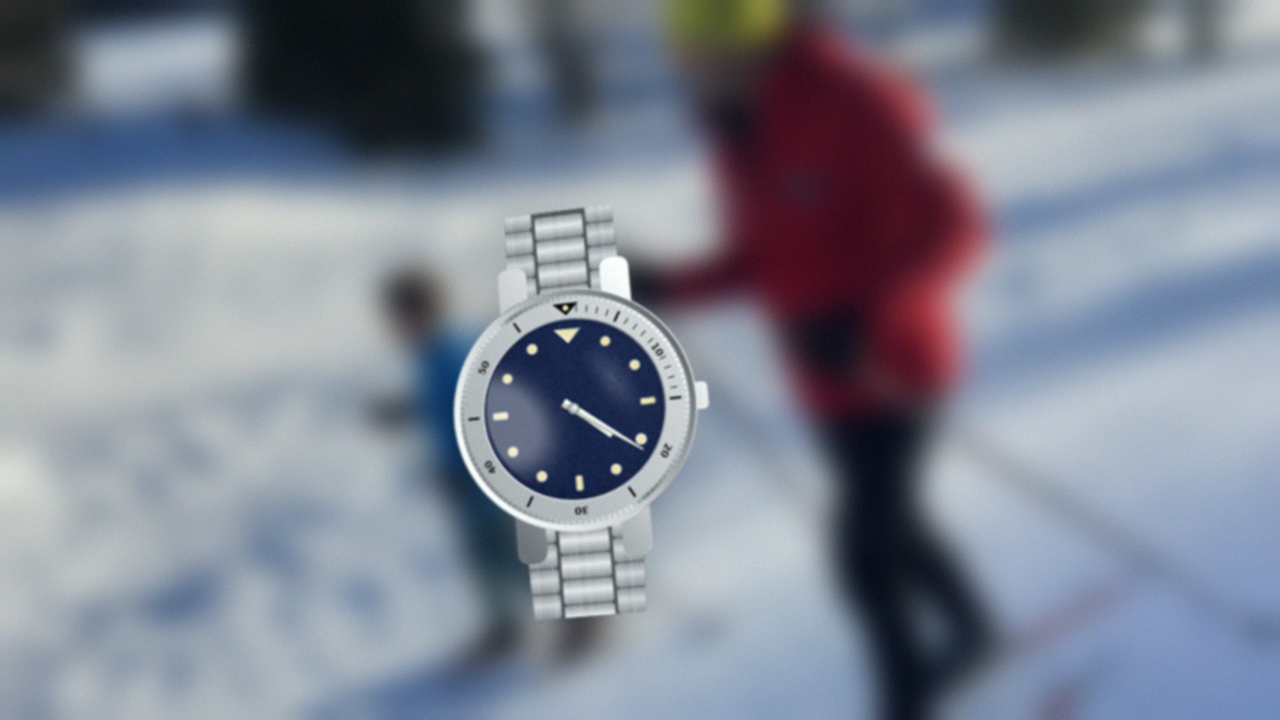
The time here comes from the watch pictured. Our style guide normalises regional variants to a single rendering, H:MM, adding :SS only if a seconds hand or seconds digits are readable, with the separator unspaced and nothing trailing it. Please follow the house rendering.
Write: 4:21
